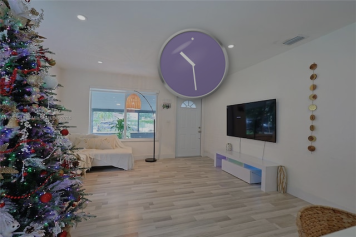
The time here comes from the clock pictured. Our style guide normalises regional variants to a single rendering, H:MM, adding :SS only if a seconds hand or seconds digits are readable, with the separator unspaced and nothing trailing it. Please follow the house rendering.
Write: 10:29
